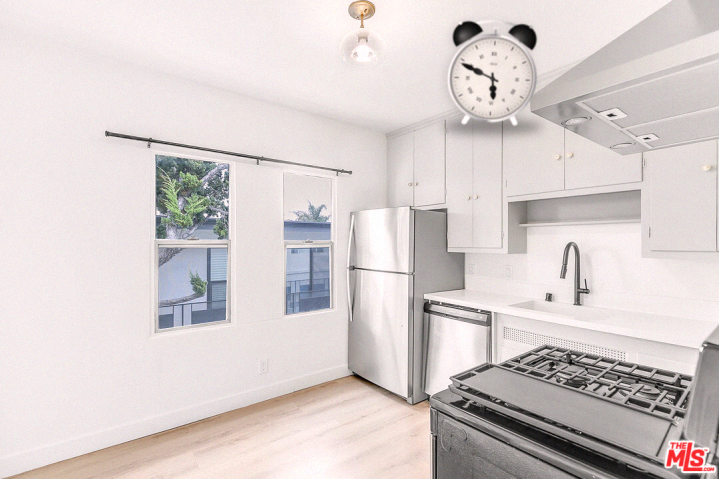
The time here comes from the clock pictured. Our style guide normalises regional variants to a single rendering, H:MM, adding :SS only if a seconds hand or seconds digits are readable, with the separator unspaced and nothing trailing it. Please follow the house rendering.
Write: 5:49
